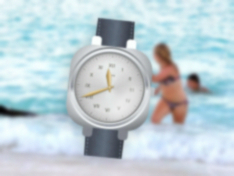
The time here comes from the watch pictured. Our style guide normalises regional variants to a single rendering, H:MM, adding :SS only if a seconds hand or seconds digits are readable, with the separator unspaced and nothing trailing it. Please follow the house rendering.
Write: 11:41
